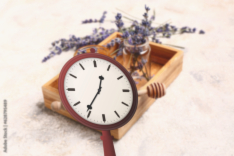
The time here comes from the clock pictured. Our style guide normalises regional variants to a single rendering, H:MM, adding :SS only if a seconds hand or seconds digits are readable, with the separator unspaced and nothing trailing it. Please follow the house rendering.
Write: 12:36
